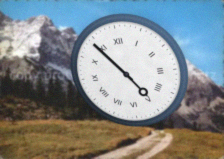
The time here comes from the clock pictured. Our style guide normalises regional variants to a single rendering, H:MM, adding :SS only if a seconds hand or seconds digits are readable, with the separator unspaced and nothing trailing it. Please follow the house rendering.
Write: 4:54
